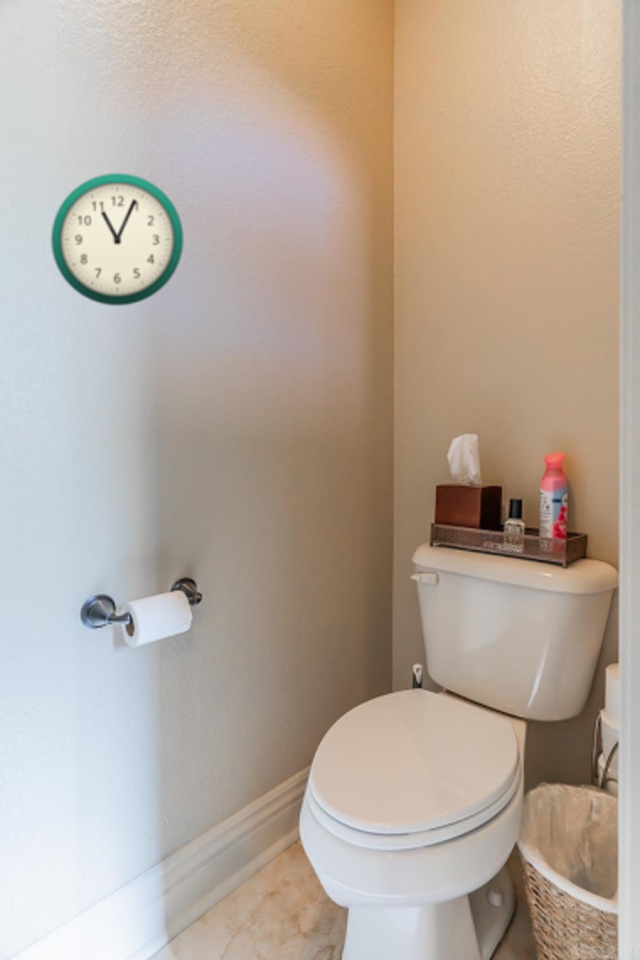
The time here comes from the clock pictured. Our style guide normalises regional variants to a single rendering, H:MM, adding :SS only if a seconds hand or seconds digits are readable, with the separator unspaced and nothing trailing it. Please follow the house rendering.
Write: 11:04
